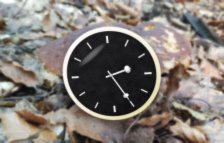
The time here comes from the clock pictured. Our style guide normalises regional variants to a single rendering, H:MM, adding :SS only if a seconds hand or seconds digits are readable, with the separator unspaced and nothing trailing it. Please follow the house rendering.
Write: 2:25
